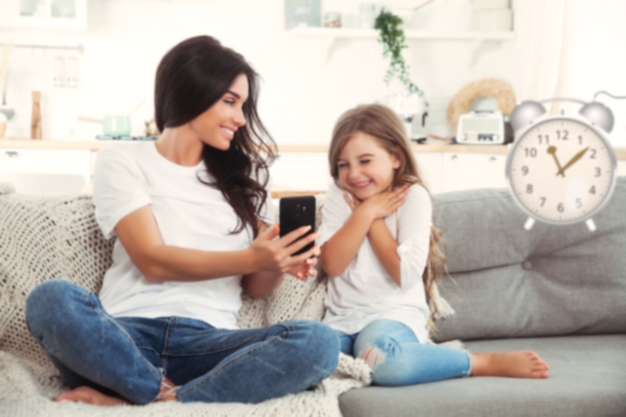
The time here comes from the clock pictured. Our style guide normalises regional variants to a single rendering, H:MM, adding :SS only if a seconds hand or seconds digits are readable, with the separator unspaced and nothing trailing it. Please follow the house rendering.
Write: 11:08
